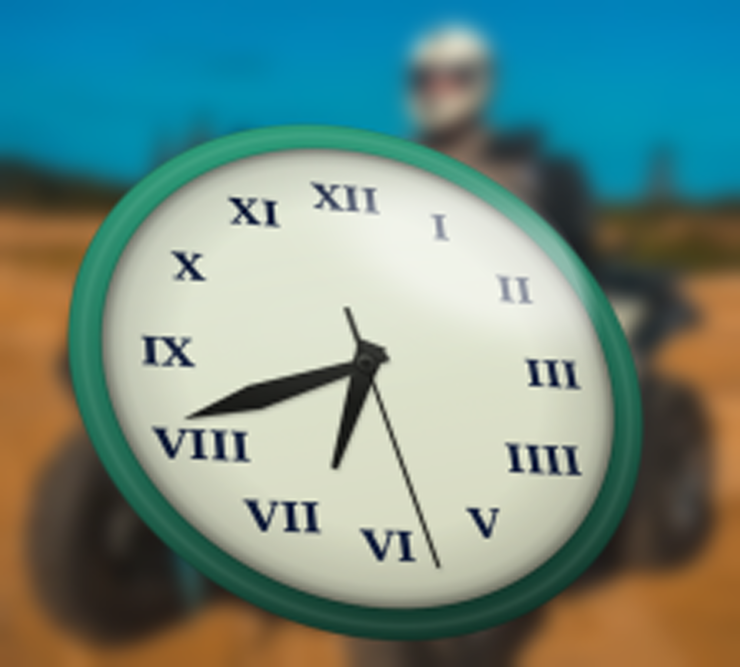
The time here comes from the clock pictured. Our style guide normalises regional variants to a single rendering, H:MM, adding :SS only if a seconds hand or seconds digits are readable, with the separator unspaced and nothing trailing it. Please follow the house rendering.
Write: 6:41:28
